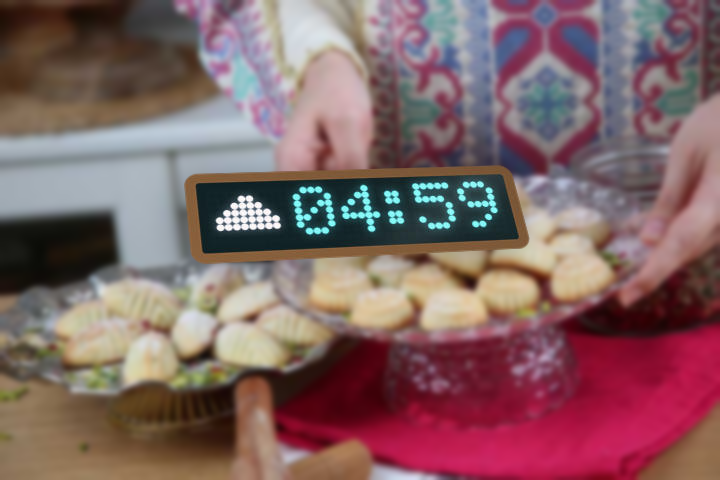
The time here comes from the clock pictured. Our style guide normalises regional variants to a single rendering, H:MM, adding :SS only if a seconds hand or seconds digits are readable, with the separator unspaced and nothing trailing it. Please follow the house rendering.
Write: 4:59
